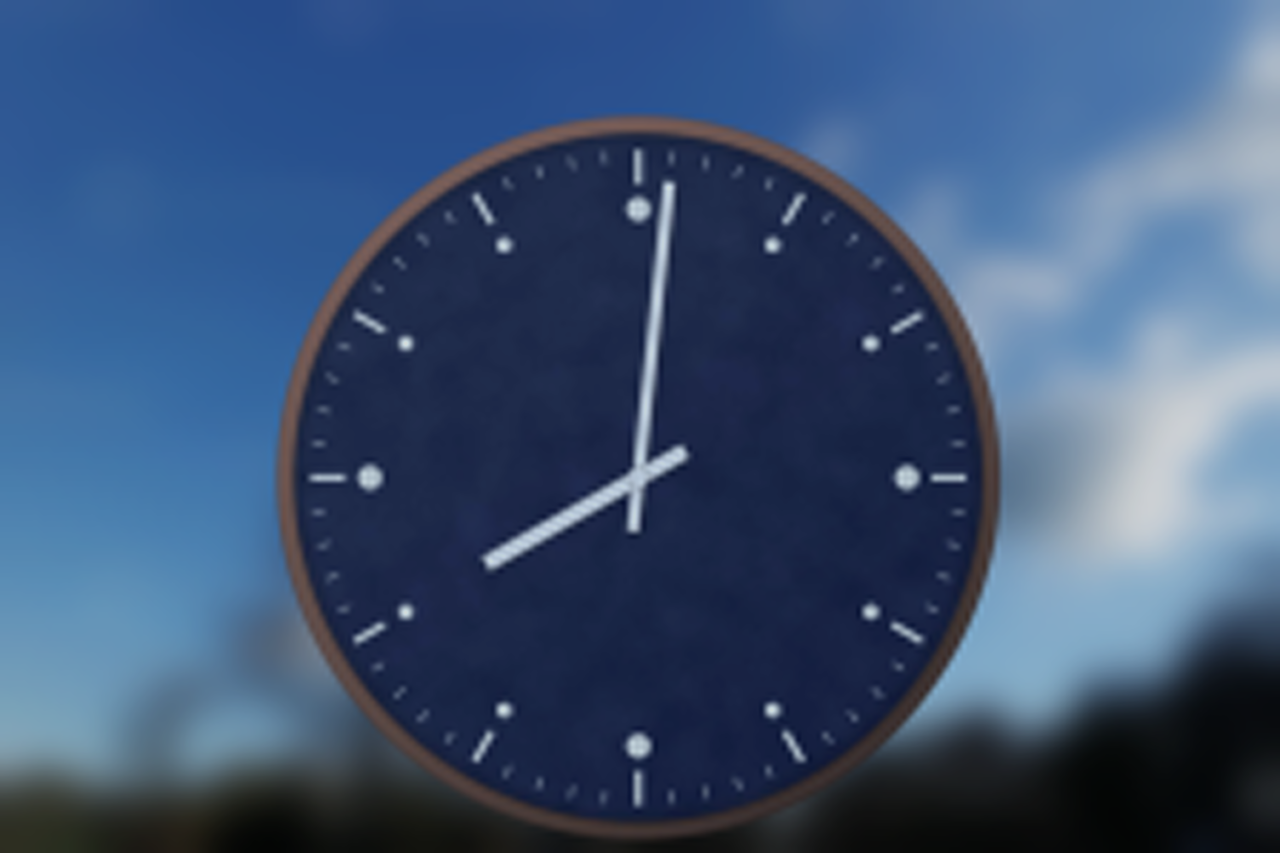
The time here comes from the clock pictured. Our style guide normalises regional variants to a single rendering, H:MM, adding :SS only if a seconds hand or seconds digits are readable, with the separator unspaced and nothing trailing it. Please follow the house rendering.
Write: 8:01
